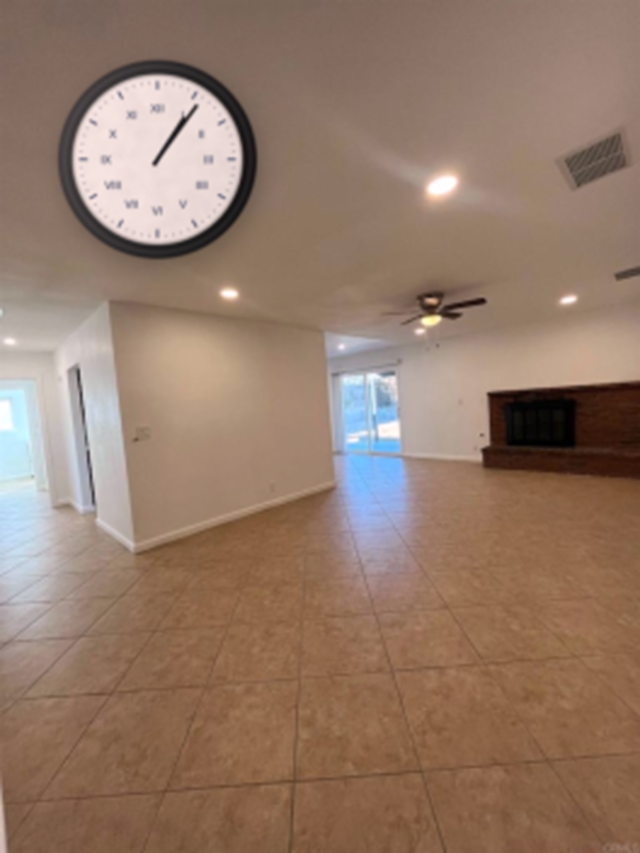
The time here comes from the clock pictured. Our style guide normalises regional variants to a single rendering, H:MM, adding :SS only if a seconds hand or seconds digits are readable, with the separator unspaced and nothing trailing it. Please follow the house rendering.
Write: 1:06
